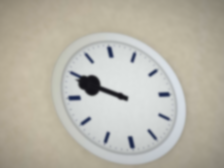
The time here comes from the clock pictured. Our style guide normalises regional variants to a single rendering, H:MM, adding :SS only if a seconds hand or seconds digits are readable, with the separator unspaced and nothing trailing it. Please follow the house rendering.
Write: 9:49
